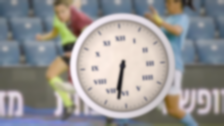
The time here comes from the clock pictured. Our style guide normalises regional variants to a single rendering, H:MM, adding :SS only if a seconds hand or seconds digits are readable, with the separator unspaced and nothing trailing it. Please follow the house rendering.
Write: 6:32
